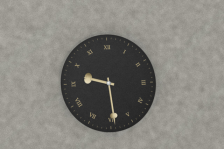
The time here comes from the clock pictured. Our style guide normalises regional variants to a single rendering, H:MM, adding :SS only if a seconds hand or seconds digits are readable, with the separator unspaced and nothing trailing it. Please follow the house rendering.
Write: 9:29
